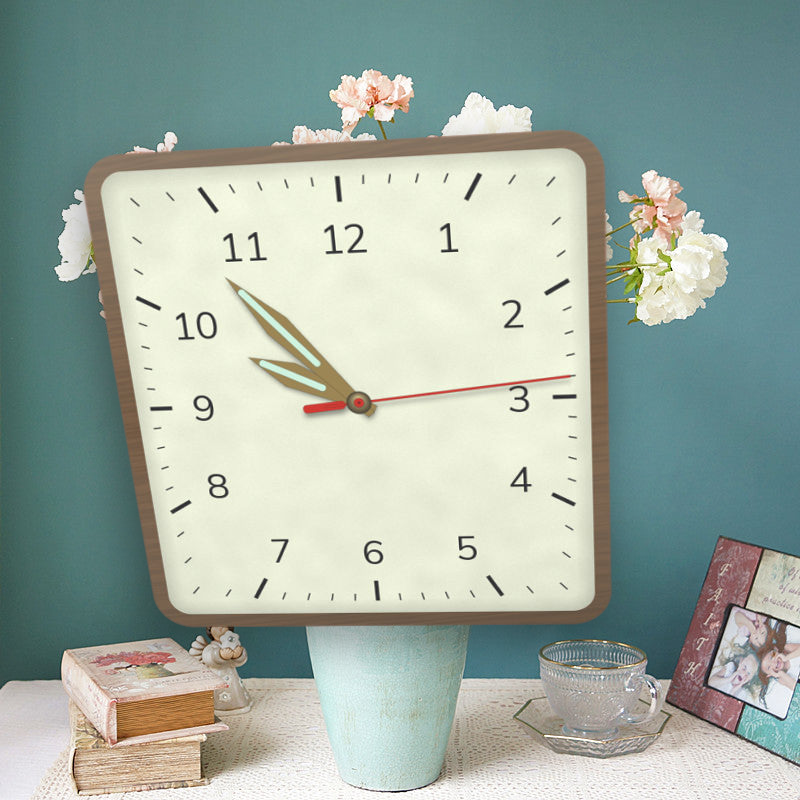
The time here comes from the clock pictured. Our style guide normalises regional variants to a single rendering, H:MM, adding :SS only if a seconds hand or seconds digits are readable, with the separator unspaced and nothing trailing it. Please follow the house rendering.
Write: 9:53:14
